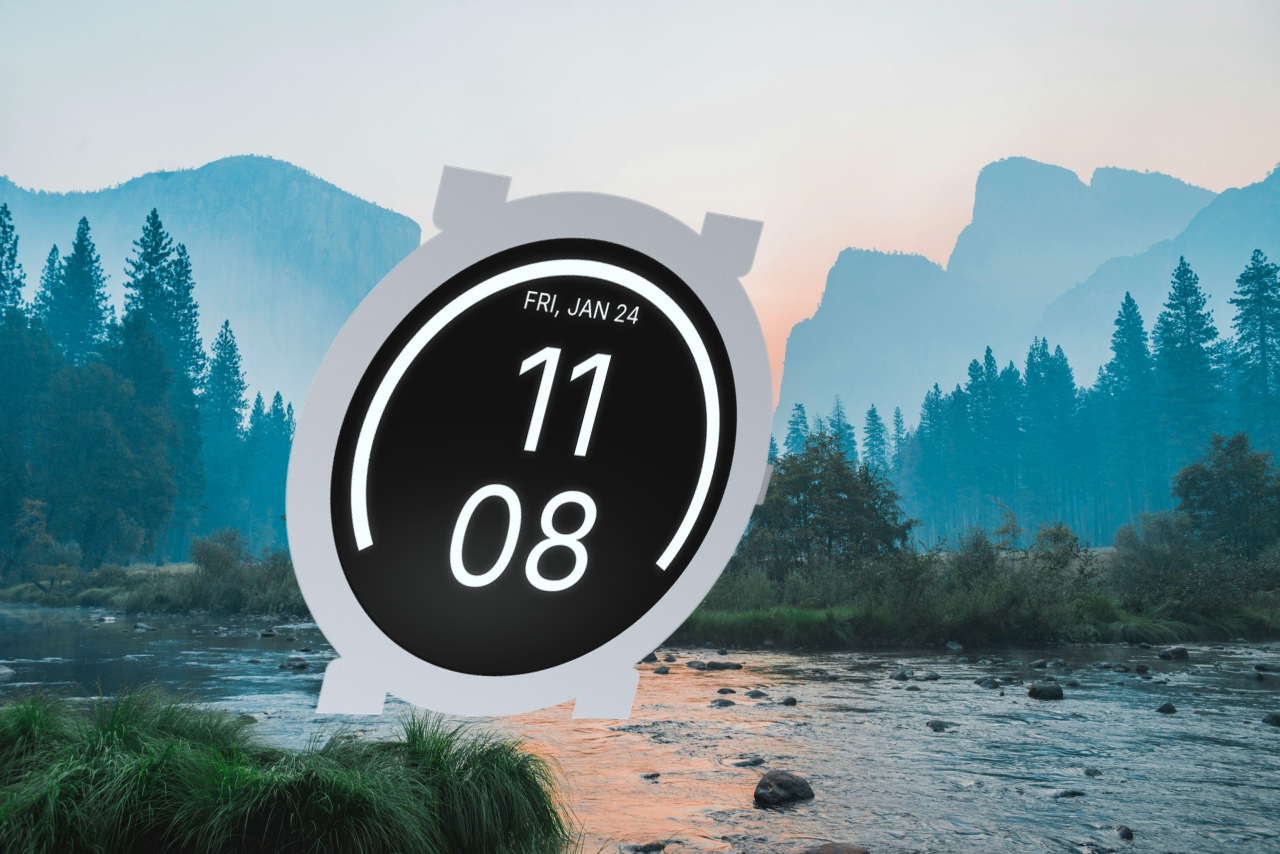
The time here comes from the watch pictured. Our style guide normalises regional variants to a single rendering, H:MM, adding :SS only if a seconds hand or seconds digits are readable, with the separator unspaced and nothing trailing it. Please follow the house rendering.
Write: 11:08
